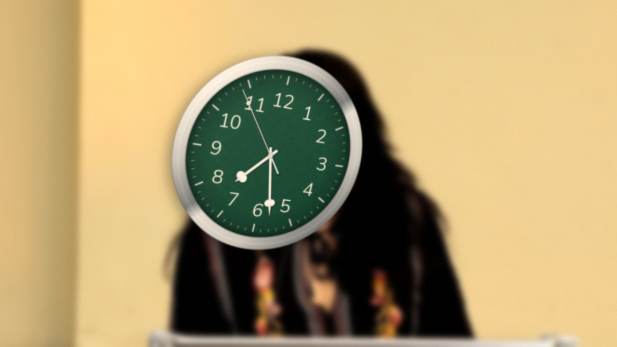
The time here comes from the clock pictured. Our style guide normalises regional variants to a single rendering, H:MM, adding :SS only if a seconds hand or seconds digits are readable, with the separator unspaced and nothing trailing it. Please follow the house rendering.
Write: 7:27:54
